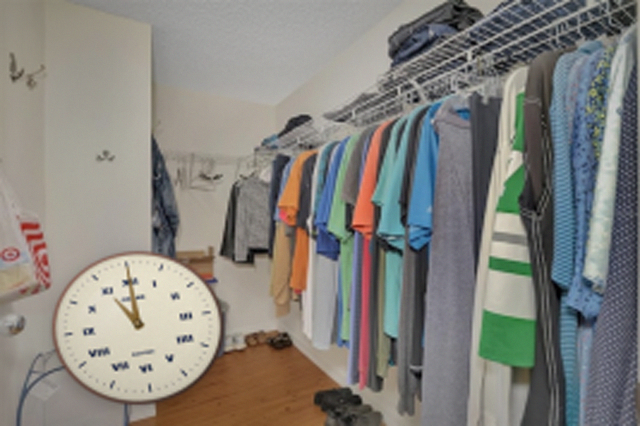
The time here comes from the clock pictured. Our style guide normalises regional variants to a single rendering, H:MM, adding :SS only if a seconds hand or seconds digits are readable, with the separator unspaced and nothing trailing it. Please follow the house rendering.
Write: 11:00
